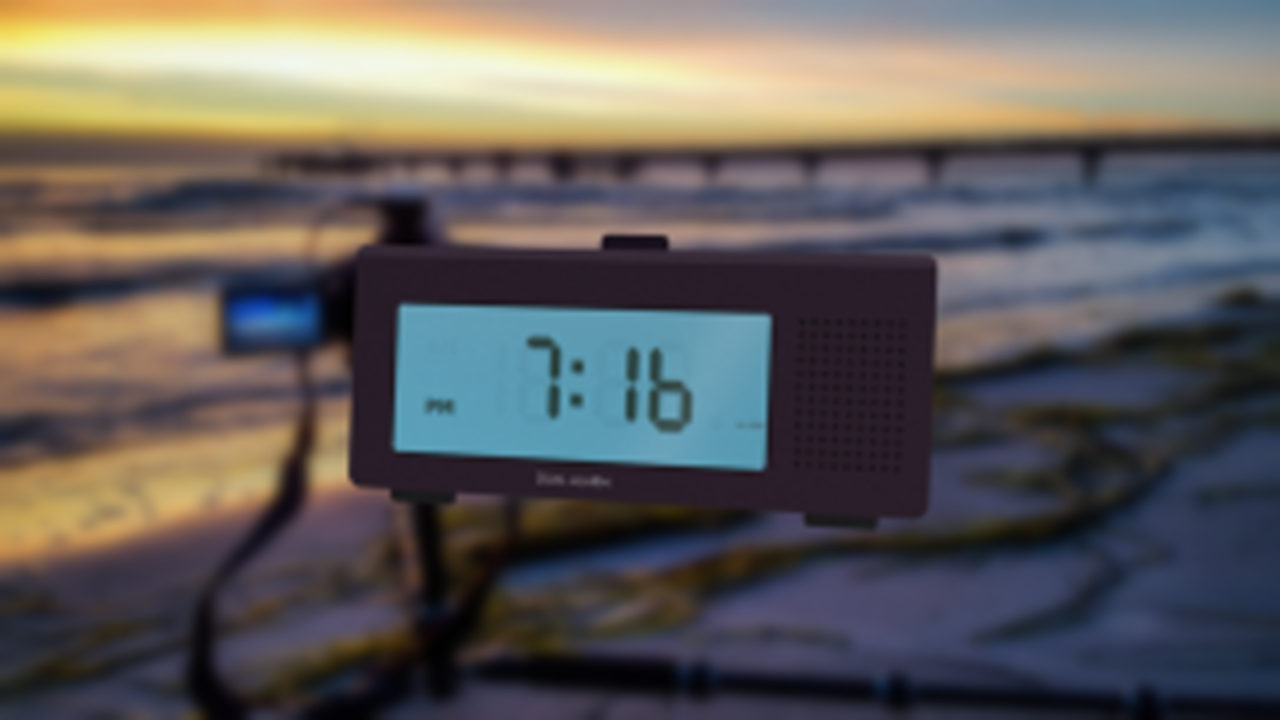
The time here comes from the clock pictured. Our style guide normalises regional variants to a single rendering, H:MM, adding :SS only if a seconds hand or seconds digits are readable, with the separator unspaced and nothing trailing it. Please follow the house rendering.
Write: 7:16
